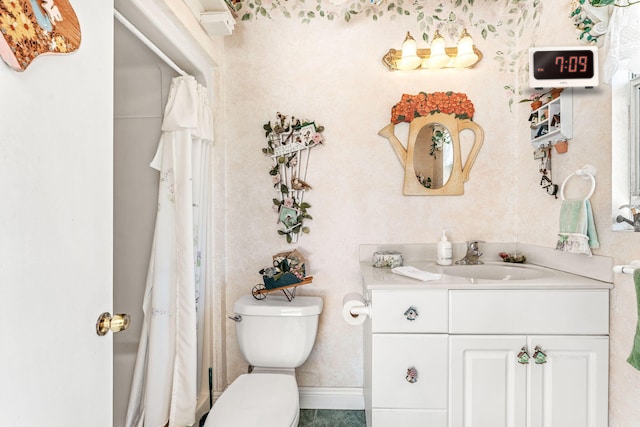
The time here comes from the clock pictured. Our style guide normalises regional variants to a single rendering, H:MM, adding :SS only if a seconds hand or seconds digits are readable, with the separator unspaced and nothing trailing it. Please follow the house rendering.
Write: 7:09
